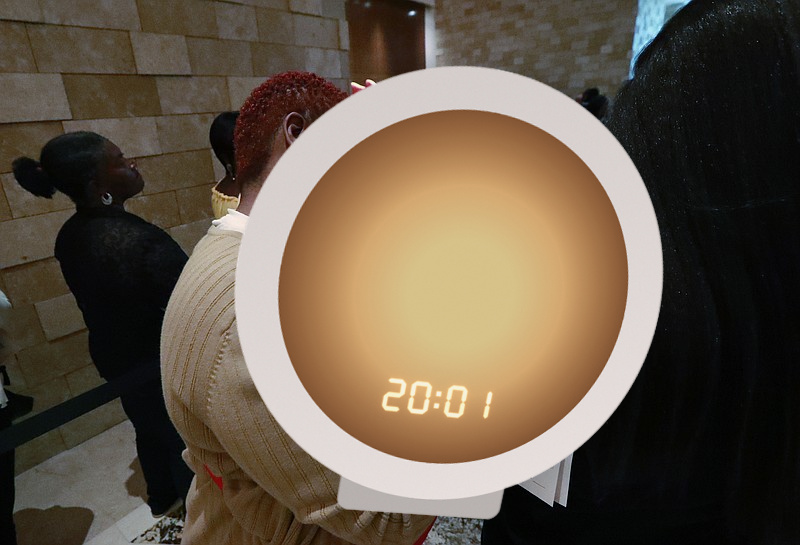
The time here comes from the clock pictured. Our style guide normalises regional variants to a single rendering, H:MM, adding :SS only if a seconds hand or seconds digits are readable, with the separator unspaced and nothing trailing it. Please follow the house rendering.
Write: 20:01
